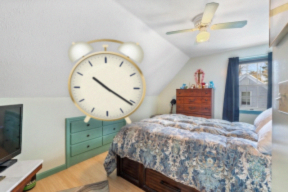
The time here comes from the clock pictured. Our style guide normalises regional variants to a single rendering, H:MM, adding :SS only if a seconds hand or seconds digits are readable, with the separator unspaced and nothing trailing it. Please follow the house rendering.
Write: 10:21
